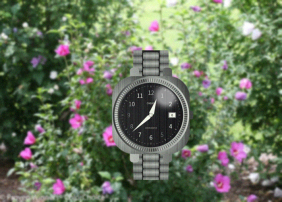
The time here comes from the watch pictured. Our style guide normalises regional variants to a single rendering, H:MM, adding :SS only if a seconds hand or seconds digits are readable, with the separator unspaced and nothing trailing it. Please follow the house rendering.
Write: 12:38
